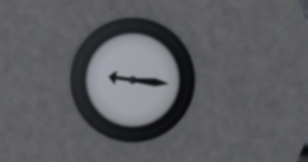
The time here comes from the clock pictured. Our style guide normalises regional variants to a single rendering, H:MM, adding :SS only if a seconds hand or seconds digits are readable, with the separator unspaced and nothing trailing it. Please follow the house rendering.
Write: 9:16
